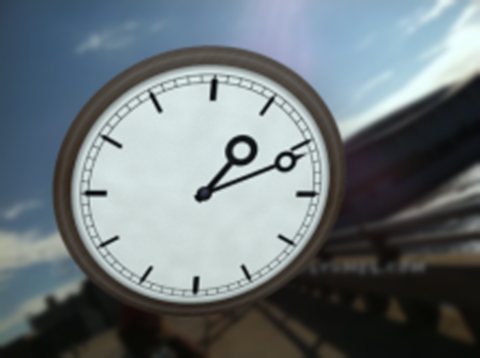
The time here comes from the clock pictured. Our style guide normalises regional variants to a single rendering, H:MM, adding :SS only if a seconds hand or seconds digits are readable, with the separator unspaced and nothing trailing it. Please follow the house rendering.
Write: 1:11
